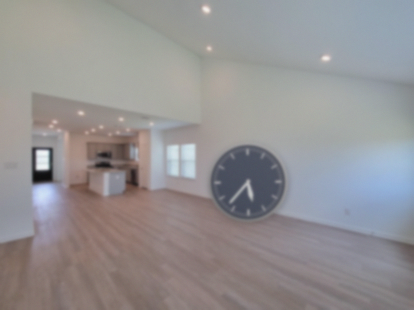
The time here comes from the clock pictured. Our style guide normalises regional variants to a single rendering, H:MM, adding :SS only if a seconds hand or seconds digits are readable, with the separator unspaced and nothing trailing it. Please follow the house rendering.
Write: 5:37
